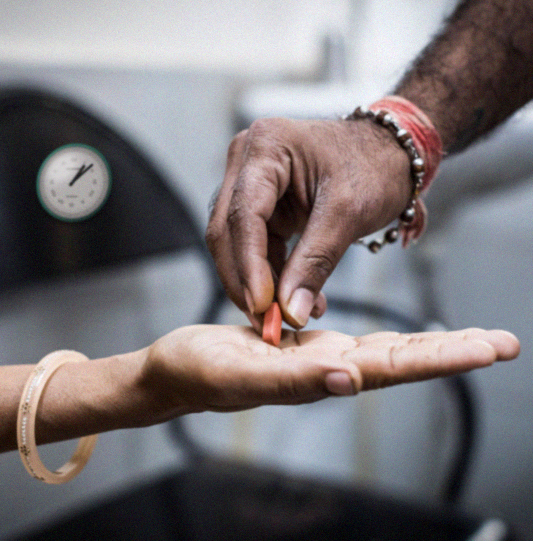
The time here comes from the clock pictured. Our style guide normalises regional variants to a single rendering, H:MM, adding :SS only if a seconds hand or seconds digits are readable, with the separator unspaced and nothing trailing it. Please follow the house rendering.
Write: 1:08
